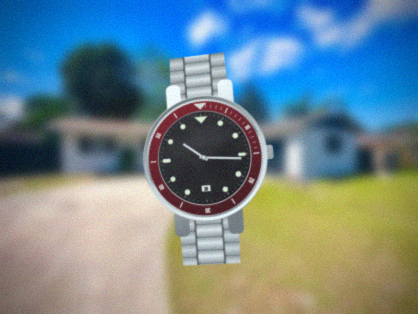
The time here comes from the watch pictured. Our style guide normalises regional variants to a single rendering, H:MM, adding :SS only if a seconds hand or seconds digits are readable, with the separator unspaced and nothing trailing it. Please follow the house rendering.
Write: 10:16
